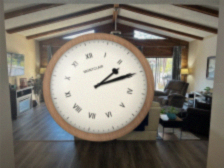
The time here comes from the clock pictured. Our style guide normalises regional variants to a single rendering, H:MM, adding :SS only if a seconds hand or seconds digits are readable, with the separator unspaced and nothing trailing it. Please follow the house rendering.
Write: 2:15
